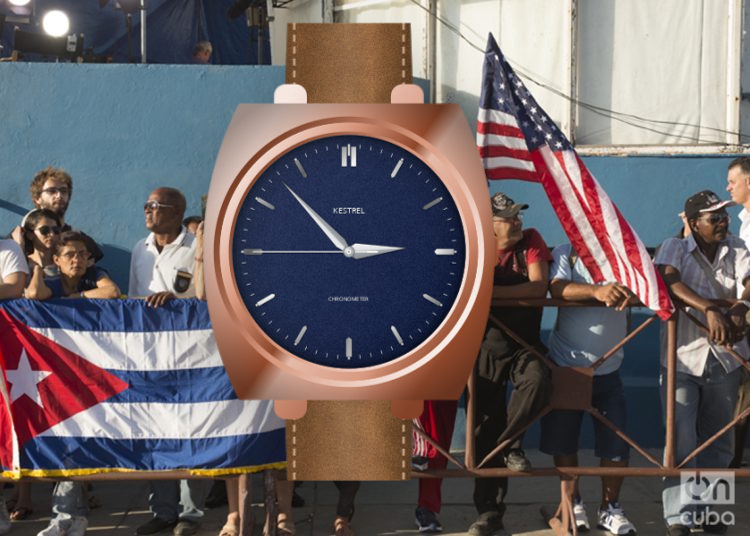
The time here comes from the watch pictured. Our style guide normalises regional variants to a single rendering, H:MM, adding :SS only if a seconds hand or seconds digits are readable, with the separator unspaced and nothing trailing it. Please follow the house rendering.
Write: 2:52:45
